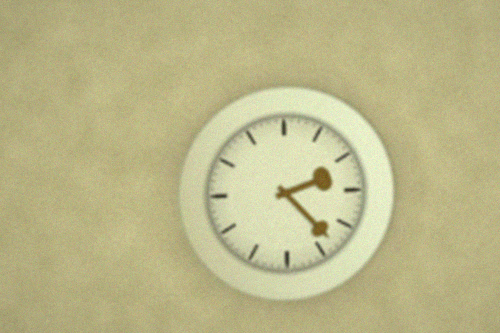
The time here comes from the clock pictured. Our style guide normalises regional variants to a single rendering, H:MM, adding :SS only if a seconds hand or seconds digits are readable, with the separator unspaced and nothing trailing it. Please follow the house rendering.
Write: 2:23
